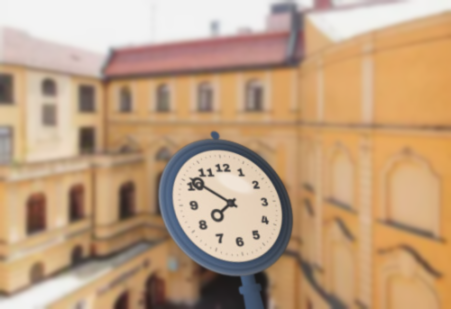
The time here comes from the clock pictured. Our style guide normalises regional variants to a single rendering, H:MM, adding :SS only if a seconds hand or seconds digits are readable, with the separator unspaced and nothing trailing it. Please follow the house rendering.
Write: 7:51
